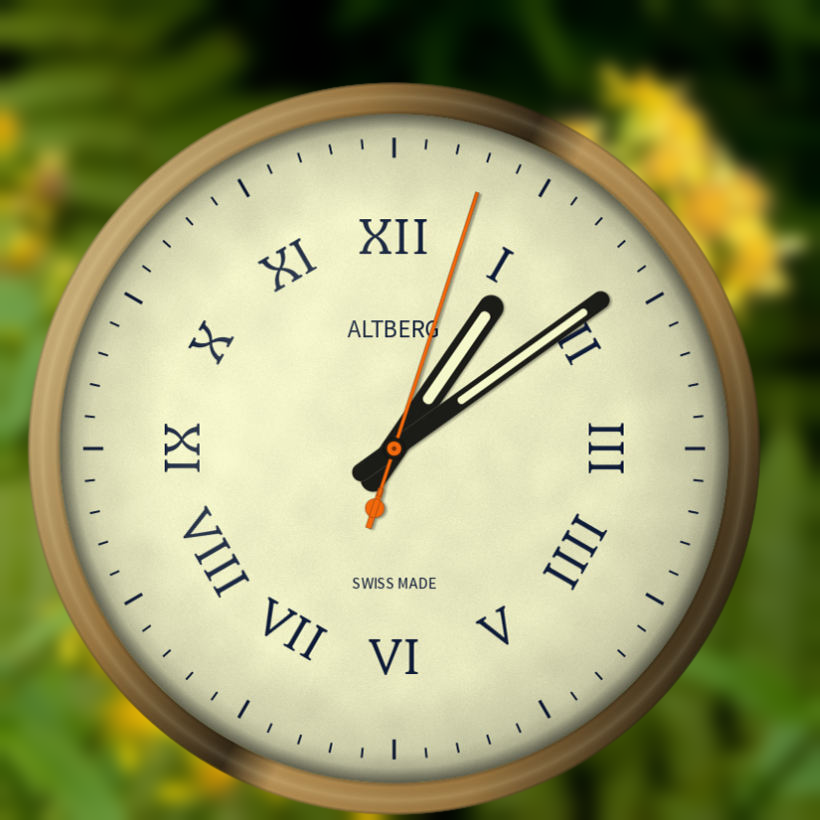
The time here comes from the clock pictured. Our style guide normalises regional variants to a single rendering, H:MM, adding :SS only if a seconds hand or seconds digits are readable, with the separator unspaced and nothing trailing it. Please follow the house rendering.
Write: 1:09:03
